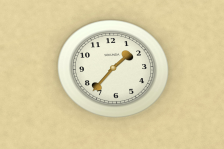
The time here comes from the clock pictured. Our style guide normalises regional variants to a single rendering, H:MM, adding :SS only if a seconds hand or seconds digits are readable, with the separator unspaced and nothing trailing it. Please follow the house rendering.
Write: 1:37
